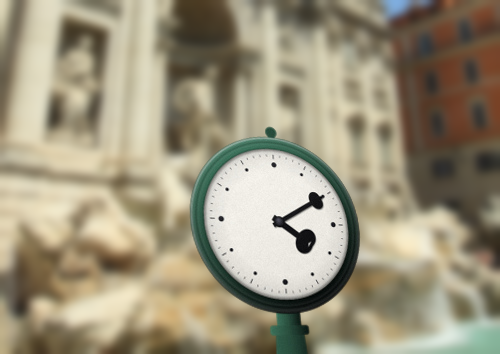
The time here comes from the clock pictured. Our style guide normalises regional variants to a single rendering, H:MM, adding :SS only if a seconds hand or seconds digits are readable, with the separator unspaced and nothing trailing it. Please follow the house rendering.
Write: 4:10
